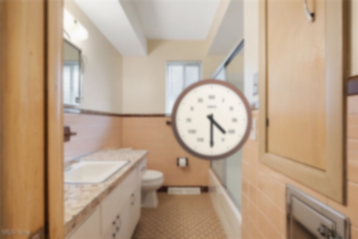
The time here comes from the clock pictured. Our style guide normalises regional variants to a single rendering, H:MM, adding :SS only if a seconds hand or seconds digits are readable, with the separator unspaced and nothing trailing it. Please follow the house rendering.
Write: 4:30
